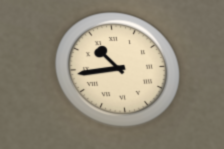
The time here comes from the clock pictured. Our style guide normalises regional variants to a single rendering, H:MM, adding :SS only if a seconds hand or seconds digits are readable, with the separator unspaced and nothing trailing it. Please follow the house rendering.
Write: 10:44
